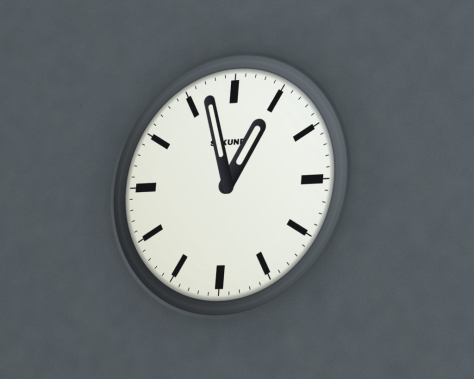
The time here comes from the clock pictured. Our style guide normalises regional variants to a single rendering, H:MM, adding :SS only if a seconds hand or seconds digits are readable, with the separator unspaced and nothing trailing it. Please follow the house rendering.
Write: 12:57
